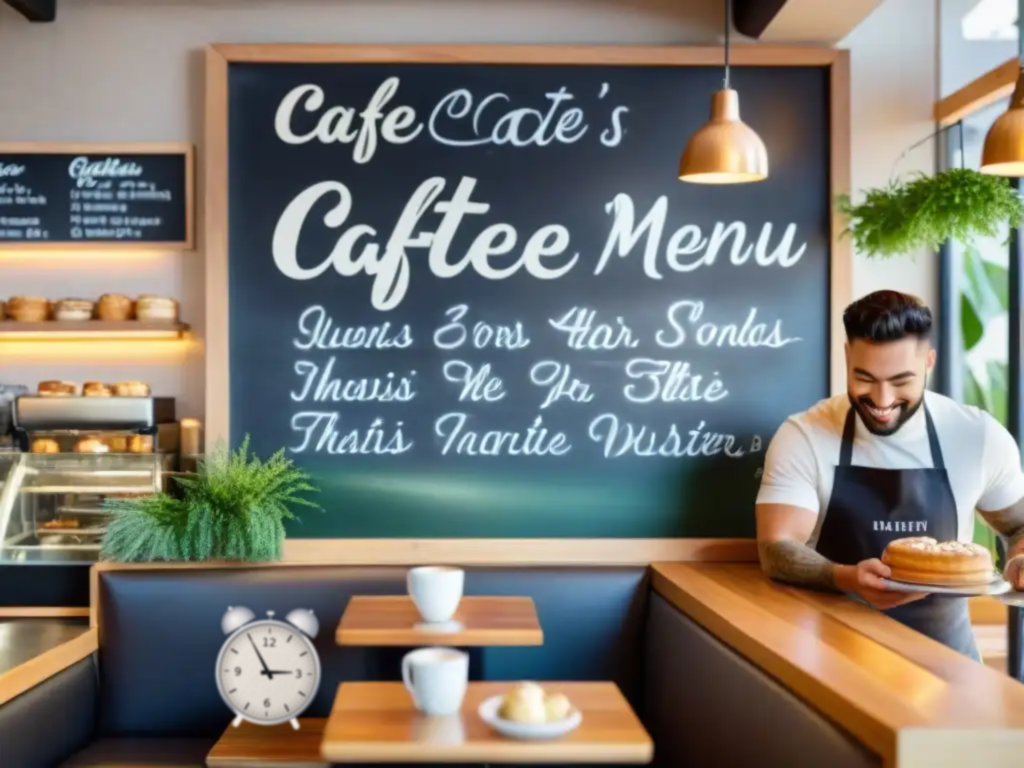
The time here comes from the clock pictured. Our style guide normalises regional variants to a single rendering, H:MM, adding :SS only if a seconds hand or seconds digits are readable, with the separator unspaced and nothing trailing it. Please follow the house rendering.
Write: 2:55
